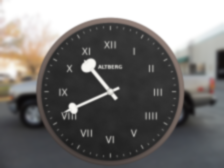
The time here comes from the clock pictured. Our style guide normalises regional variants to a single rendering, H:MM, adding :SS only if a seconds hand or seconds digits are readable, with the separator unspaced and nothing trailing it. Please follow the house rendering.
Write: 10:41
